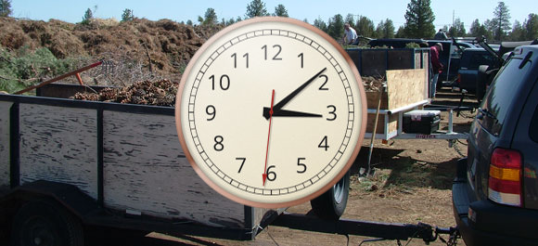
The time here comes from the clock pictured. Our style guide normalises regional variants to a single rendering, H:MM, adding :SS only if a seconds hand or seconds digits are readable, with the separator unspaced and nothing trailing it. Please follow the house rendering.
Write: 3:08:31
